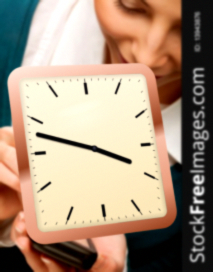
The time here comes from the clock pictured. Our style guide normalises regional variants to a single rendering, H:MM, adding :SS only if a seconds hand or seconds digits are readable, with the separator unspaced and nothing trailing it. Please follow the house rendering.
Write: 3:48
